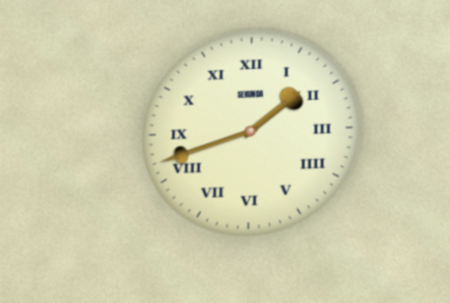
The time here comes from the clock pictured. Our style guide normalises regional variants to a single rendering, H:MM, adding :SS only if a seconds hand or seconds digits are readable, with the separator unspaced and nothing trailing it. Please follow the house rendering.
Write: 1:42
